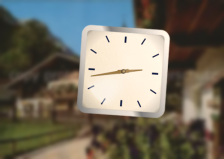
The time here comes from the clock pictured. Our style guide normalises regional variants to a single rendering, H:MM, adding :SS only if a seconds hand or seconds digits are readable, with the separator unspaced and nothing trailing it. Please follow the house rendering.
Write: 2:43
